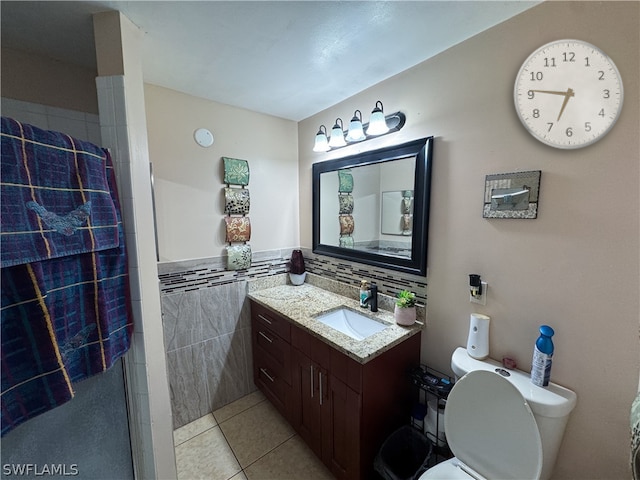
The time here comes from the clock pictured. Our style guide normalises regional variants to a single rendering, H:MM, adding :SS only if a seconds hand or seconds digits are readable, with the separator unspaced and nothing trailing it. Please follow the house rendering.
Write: 6:46
